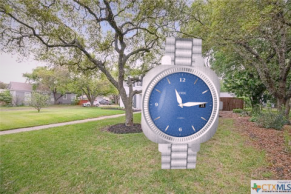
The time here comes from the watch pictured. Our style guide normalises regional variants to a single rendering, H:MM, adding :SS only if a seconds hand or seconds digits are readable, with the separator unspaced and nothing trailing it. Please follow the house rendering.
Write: 11:14
